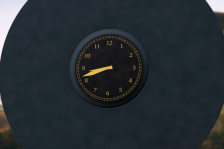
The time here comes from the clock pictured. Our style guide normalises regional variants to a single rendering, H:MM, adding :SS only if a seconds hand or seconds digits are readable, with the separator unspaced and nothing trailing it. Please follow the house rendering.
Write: 8:42
